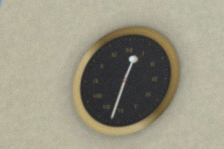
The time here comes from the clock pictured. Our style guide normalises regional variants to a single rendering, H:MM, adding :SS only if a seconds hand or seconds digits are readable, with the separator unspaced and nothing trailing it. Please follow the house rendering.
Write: 12:32
